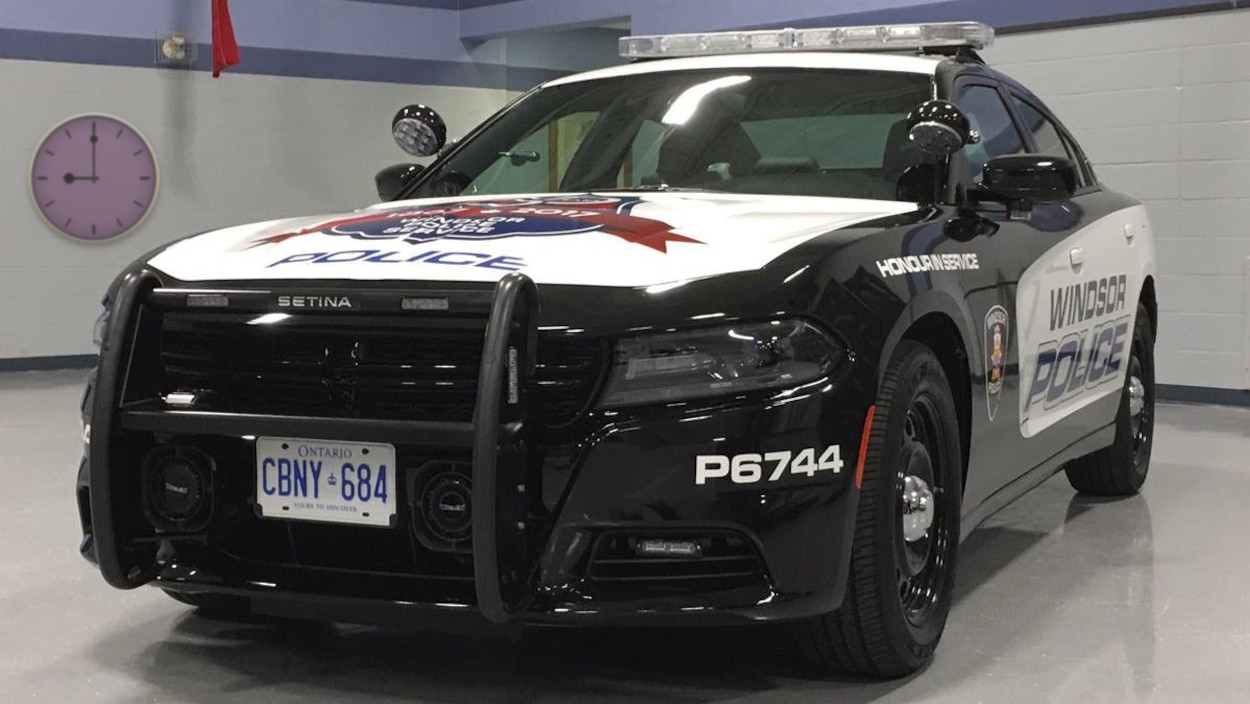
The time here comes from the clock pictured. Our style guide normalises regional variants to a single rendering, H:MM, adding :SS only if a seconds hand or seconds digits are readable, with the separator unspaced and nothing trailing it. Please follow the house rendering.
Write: 9:00
